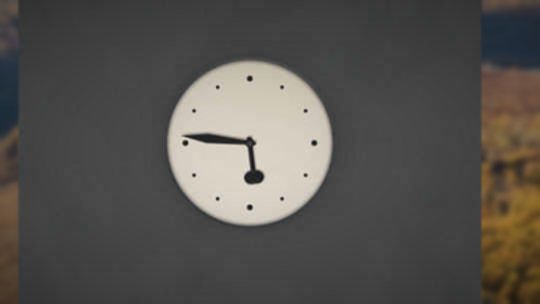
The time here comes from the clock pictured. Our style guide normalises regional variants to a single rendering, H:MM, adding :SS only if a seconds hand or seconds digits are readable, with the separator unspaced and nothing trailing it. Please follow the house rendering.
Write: 5:46
